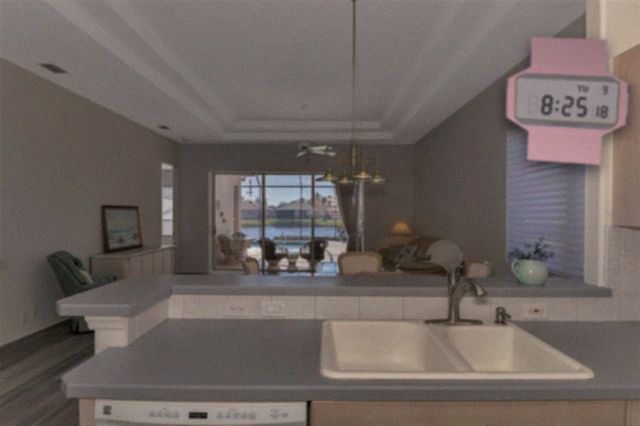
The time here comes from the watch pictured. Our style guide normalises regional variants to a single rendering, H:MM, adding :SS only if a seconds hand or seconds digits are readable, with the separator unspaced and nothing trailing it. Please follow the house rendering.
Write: 8:25:18
